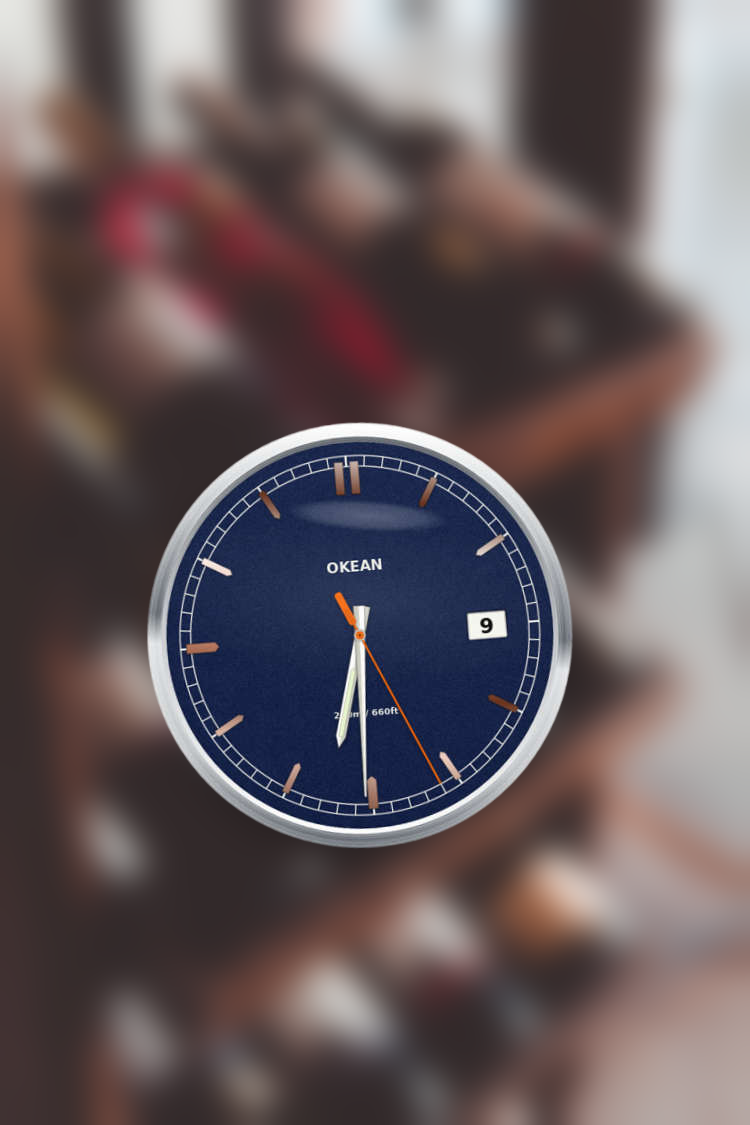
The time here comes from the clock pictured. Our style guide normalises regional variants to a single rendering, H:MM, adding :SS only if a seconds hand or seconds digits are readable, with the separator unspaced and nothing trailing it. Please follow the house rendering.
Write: 6:30:26
